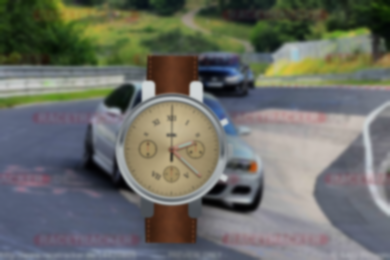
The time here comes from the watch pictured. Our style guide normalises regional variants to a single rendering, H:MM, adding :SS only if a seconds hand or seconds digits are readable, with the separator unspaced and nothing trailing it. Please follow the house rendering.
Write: 2:22
